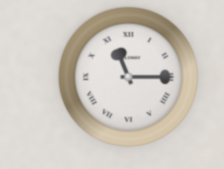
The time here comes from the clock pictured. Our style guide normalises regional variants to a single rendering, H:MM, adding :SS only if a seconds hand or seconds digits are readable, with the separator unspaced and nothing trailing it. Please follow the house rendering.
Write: 11:15
